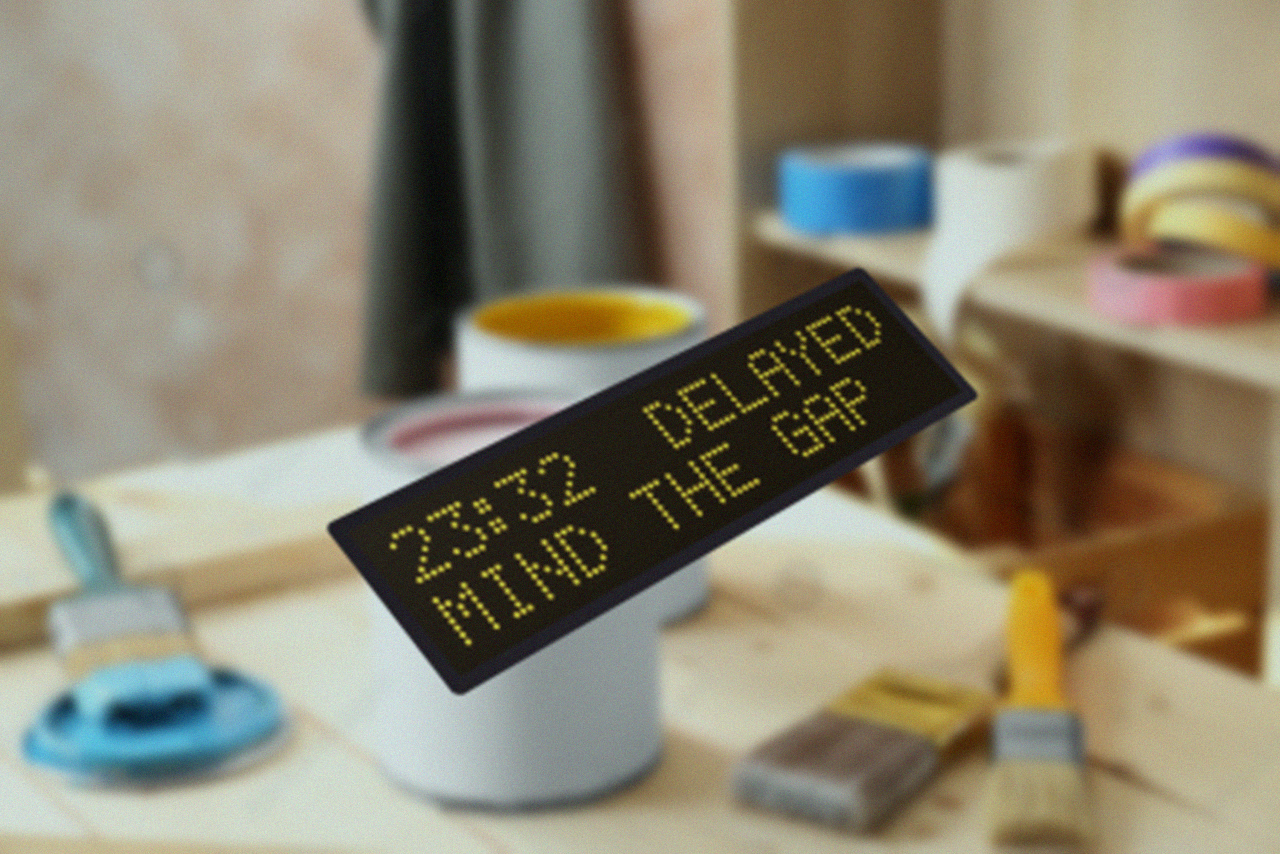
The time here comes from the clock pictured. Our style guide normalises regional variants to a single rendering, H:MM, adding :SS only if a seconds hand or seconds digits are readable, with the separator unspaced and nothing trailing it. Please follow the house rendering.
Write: 23:32
